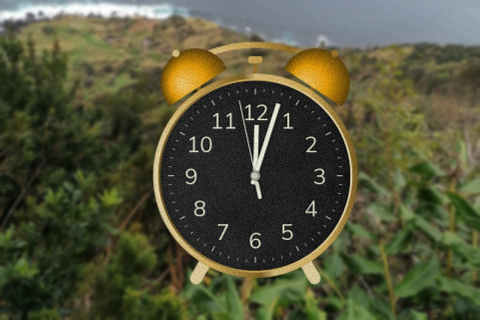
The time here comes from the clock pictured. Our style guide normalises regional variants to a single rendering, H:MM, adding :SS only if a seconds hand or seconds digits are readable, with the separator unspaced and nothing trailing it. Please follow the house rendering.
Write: 12:02:58
